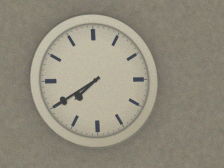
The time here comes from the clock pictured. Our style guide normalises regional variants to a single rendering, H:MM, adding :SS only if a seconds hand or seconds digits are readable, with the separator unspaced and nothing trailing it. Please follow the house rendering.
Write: 7:40
